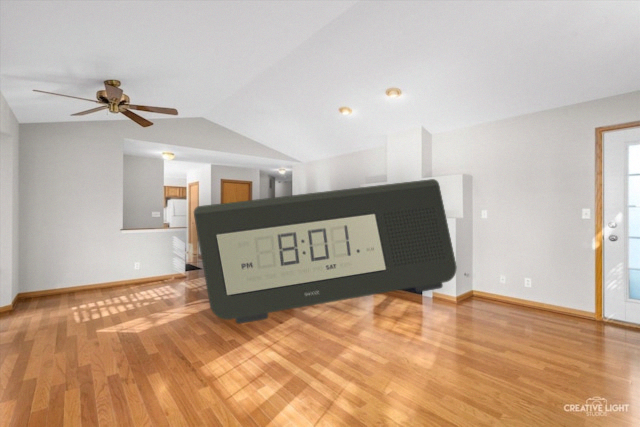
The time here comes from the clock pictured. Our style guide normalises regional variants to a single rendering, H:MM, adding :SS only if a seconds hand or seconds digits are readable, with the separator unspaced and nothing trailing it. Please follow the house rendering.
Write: 8:01
